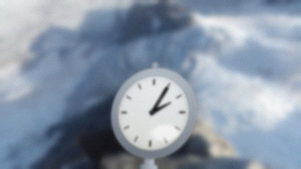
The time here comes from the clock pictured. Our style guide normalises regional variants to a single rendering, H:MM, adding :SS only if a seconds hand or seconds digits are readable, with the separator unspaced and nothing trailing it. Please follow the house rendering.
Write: 2:05
